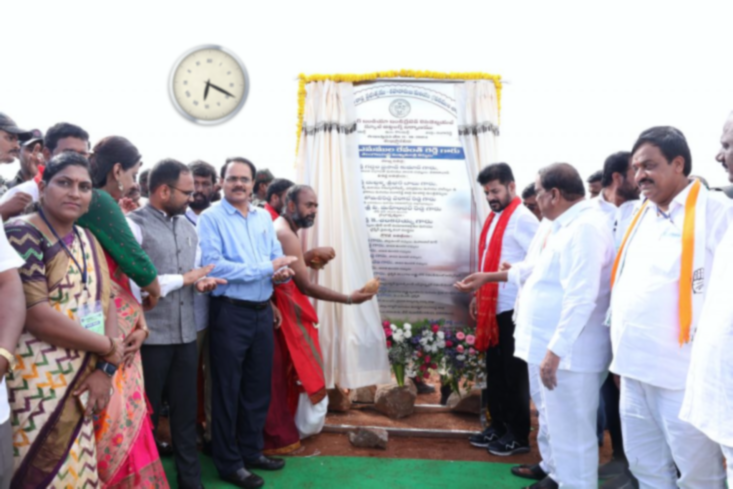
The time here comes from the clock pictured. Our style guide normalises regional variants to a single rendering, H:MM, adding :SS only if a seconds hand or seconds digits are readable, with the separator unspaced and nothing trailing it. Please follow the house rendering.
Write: 6:19
